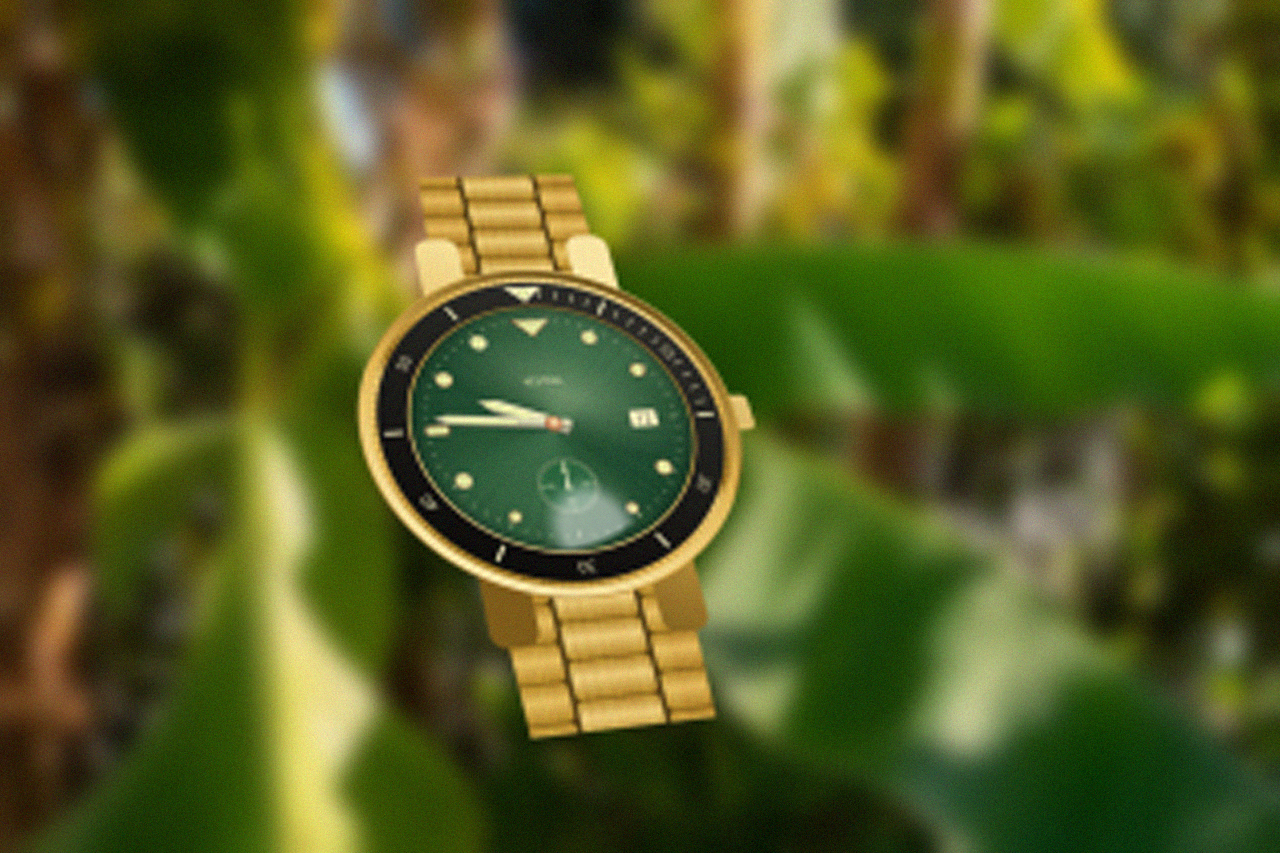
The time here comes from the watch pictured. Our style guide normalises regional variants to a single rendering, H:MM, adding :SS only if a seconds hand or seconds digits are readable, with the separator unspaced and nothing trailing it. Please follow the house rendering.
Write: 9:46
